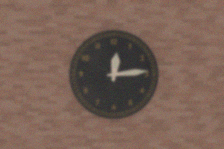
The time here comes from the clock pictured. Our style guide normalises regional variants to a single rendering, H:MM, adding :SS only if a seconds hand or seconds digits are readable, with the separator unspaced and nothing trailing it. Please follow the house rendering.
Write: 12:14
